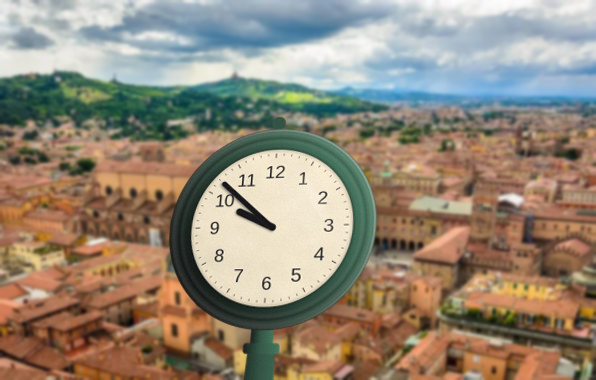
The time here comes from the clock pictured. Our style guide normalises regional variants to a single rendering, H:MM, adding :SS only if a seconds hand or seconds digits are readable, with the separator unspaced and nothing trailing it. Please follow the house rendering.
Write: 9:52
